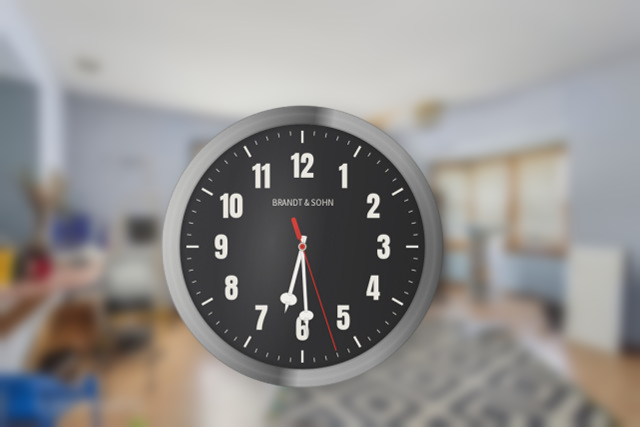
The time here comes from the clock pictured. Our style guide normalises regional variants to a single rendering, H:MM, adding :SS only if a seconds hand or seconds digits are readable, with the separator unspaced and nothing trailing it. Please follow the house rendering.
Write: 6:29:27
